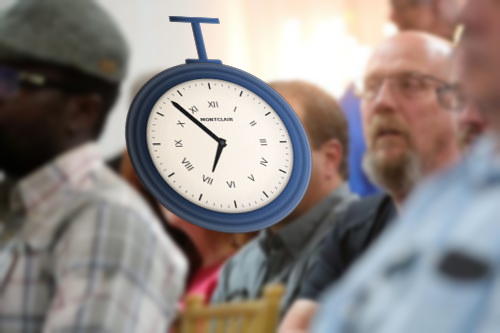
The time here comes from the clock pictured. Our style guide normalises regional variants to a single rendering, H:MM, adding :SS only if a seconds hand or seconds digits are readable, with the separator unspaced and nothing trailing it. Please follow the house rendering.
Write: 6:53
